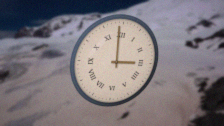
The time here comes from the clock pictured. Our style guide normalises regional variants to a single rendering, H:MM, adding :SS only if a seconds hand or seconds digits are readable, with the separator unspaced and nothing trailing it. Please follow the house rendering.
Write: 2:59
